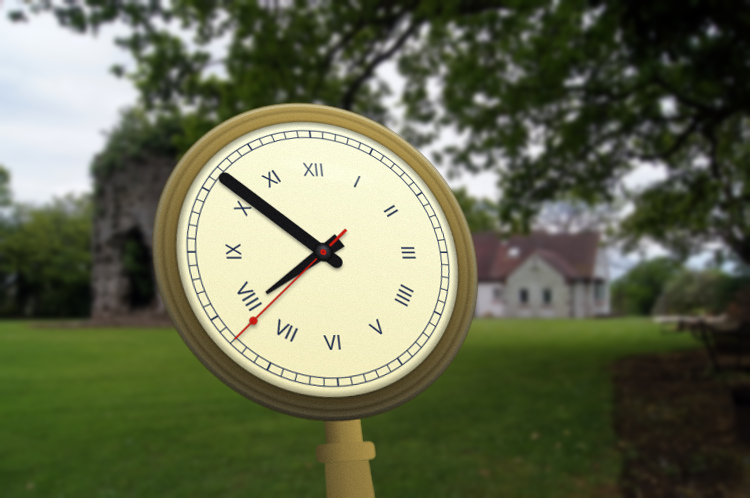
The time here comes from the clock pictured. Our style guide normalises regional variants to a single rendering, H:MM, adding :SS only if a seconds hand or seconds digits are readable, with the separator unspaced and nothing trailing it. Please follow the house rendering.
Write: 7:51:38
